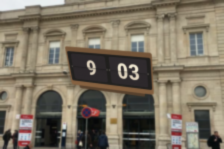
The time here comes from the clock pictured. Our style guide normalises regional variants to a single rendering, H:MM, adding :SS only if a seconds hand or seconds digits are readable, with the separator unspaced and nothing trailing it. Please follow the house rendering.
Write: 9:03
